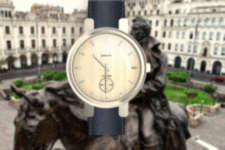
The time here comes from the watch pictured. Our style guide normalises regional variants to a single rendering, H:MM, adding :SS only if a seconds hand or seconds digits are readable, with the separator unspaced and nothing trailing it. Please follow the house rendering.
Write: 10:30
